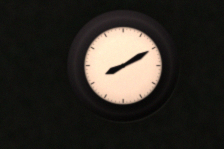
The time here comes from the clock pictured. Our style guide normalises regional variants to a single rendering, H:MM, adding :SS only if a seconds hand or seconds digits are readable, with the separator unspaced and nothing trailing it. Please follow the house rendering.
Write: 8:10
